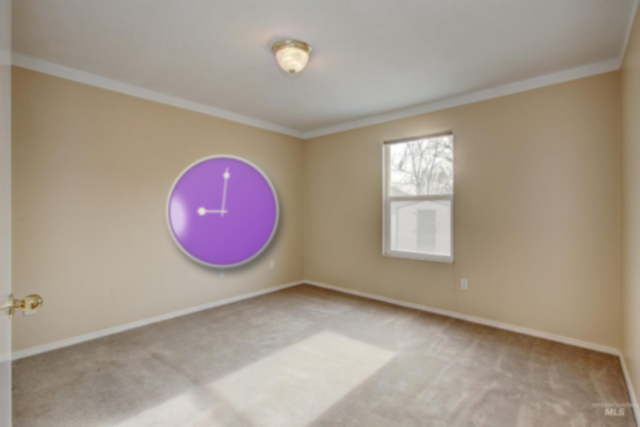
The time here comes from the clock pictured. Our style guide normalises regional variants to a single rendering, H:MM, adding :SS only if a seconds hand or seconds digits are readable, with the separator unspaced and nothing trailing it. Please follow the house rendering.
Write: 9:01
